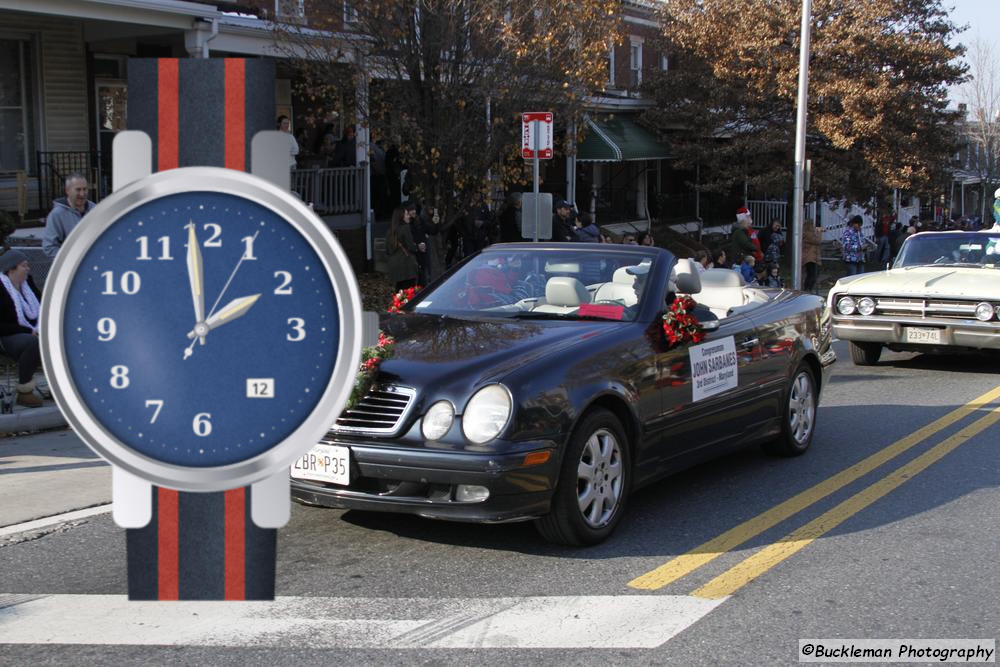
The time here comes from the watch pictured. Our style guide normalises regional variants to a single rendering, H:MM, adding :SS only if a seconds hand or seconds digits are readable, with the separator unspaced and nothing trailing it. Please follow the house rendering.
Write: 1:59:05
